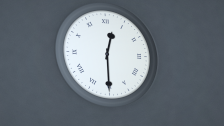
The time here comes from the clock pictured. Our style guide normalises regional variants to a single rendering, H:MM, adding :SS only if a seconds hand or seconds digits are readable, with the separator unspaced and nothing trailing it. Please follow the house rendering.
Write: 12:30
